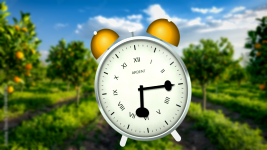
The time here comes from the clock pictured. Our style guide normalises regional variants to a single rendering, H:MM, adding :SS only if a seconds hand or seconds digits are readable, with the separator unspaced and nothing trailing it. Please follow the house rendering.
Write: 6:15
